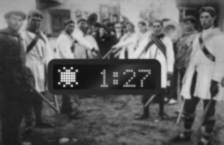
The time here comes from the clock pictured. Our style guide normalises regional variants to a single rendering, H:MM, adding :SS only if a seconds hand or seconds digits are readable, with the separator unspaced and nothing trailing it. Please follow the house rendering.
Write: 1:27
